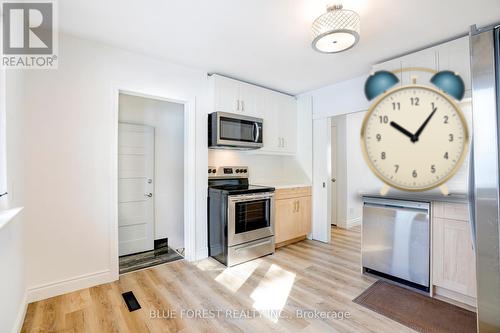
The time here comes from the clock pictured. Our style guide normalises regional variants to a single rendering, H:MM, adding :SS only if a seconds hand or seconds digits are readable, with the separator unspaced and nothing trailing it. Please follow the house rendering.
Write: 10:06
